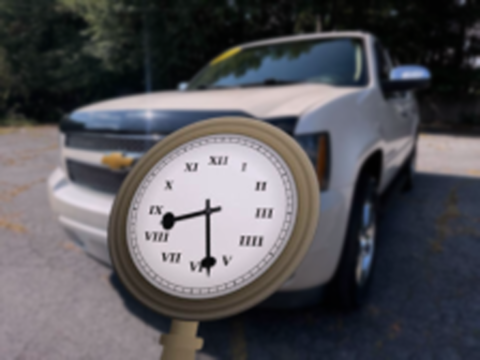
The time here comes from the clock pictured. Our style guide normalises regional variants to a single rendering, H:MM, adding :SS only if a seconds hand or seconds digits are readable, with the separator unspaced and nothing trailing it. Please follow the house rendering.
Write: 8:28
